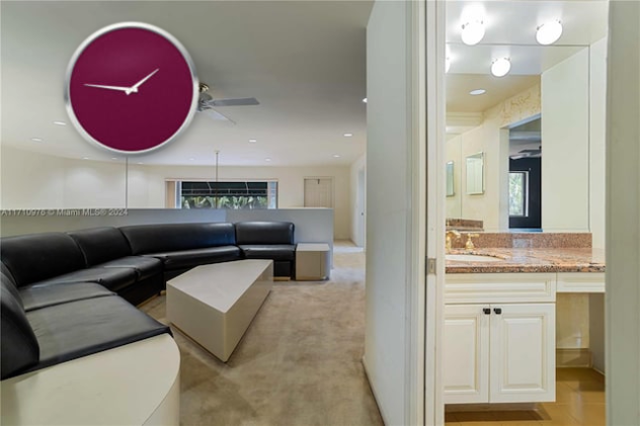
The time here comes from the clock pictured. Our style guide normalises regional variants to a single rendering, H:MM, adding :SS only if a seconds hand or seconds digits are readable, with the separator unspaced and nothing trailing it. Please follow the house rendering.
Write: 1:46
